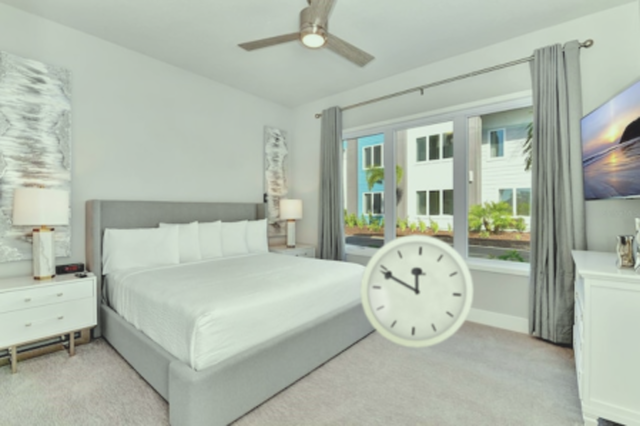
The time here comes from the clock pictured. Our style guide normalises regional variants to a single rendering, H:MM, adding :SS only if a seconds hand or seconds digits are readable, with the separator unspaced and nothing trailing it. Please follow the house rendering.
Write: 11:49
